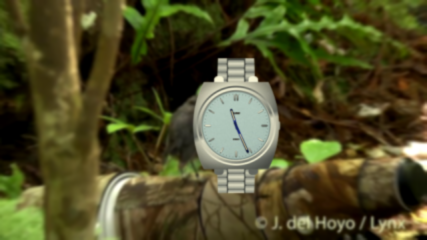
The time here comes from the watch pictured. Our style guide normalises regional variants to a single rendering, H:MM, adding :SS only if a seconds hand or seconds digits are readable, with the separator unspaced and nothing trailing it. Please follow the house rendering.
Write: 11:26
